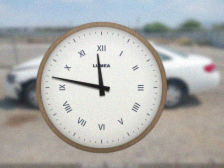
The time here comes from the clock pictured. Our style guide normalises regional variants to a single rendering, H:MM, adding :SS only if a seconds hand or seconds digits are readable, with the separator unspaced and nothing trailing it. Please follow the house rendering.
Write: 11:47
